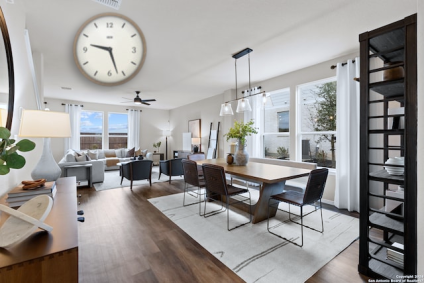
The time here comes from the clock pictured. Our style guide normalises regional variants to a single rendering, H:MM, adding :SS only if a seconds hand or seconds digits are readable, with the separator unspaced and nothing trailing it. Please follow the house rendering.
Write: 9:27
